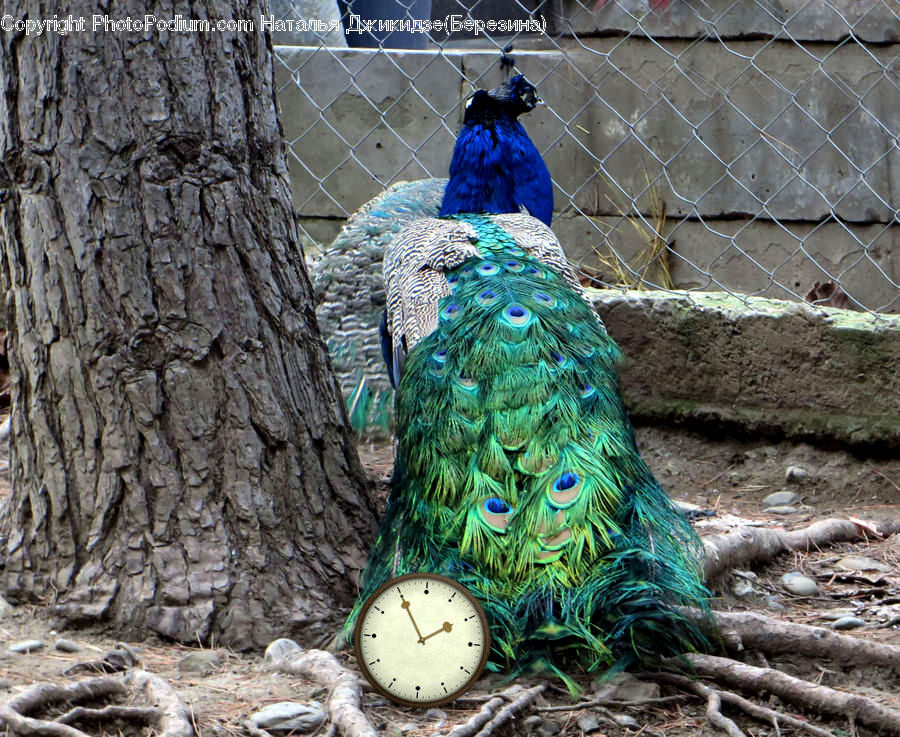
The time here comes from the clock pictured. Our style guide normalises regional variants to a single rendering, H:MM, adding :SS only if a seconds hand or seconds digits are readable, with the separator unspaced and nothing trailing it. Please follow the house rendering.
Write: 1:55
